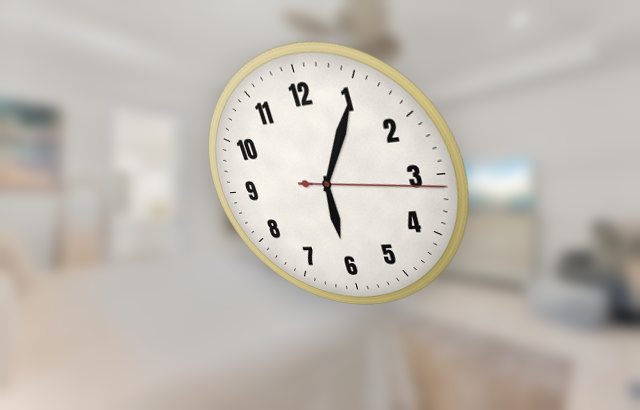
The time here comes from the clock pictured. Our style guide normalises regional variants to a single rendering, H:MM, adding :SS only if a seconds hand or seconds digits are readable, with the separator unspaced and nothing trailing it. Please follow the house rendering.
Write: 6:05:16
